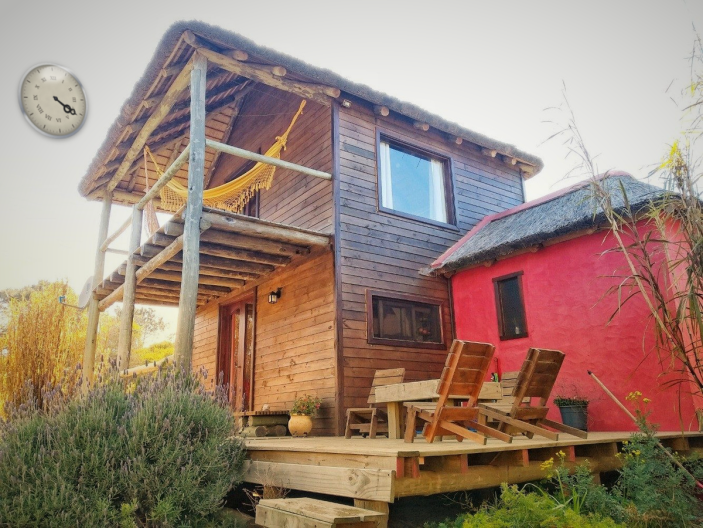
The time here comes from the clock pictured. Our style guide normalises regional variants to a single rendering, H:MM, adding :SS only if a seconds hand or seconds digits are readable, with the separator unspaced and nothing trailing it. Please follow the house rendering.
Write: 4:21
